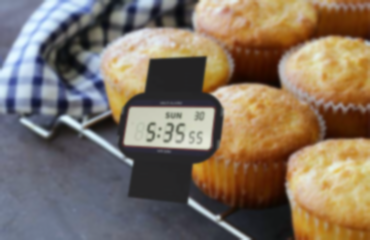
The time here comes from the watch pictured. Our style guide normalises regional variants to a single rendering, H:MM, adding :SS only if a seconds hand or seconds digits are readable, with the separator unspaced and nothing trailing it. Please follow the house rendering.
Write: 5:35:55
